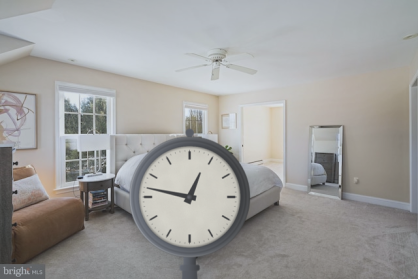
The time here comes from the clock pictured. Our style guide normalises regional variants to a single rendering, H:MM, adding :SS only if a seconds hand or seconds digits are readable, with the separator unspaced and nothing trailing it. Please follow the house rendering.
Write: 12:47
